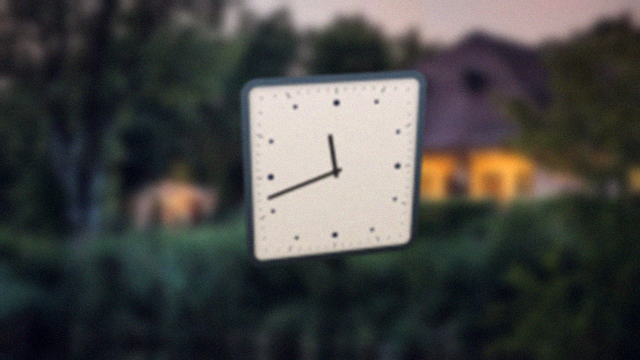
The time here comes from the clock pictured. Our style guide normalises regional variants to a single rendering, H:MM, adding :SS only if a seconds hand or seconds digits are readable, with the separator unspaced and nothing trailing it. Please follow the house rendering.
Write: 11:42
